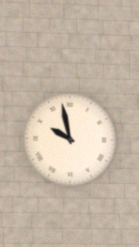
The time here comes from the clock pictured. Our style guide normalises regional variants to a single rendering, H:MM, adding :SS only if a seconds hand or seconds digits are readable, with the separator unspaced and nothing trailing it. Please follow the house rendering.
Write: 9:58
